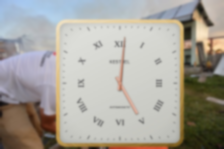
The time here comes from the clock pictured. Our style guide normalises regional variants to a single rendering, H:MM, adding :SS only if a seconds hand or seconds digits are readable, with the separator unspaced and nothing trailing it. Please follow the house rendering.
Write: 5:01
